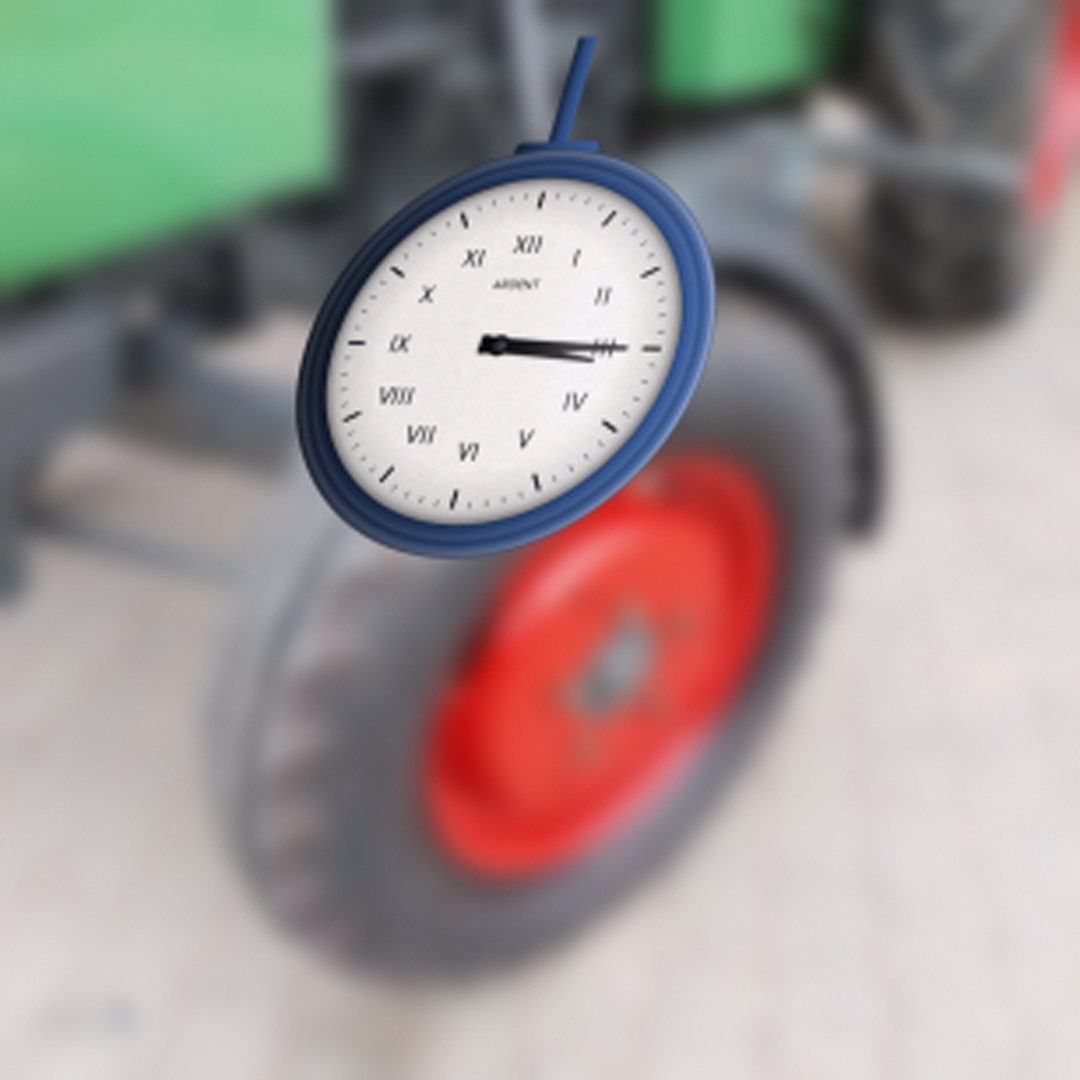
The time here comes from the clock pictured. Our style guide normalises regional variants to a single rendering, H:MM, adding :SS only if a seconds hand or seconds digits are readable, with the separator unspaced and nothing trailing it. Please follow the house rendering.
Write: 3:15
